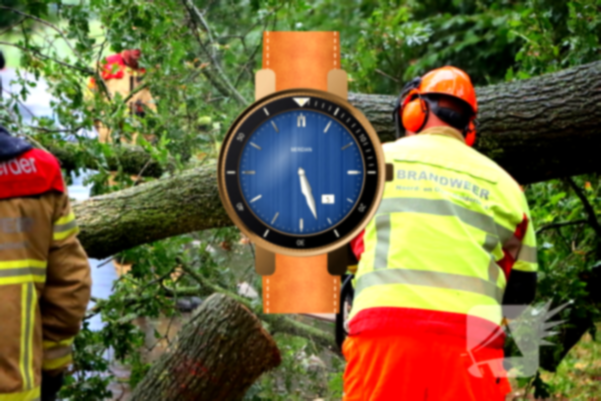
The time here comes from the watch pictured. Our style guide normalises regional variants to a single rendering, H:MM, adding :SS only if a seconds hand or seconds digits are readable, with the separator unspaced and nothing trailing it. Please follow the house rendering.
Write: 5:27
